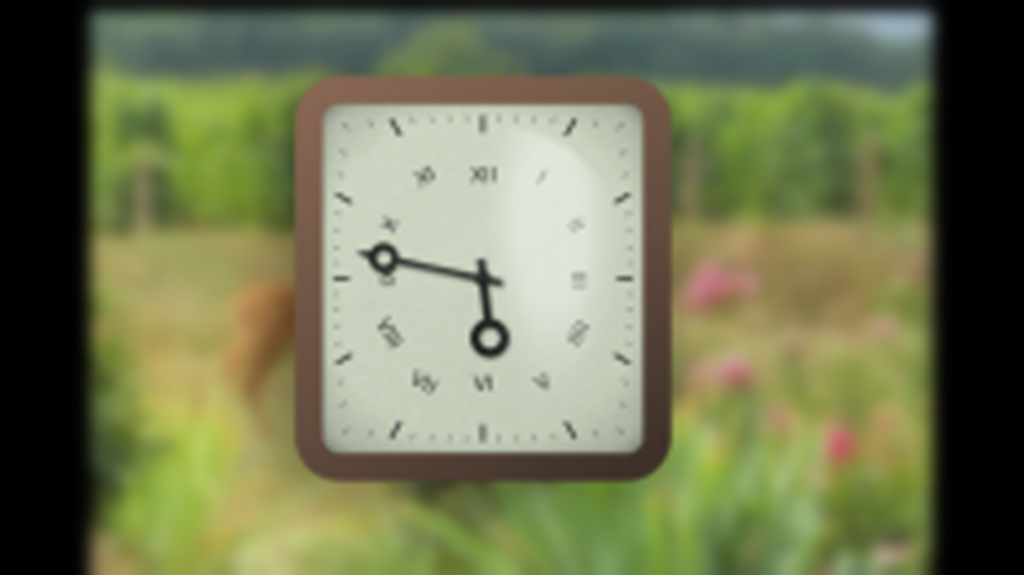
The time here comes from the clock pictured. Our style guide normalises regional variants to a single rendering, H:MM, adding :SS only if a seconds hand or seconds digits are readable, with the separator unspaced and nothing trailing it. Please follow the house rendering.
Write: 5:47
